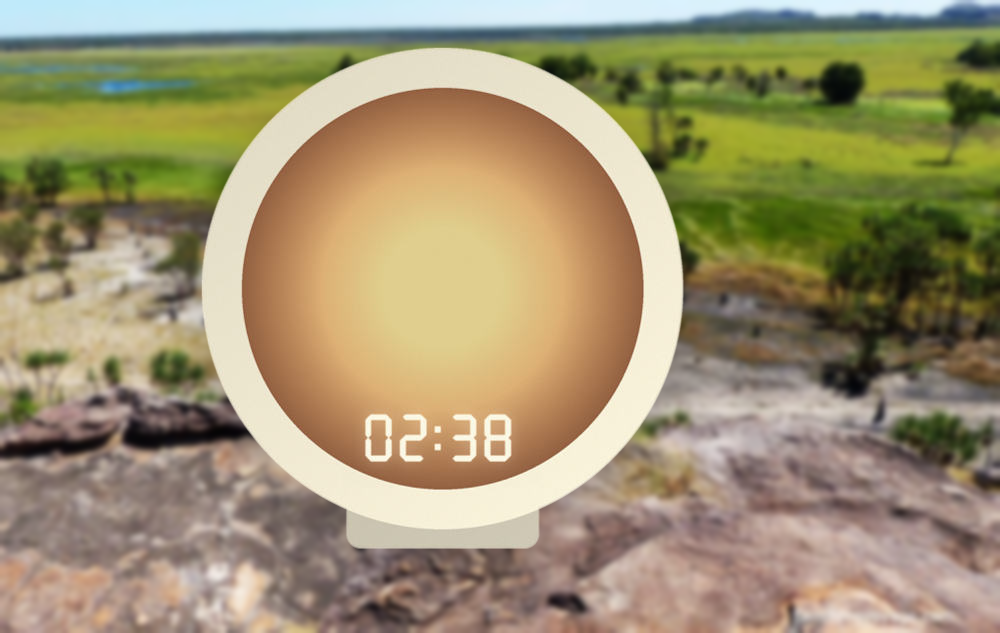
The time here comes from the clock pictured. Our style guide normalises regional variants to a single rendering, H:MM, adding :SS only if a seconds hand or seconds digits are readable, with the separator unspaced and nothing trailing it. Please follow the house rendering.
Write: 2:38
